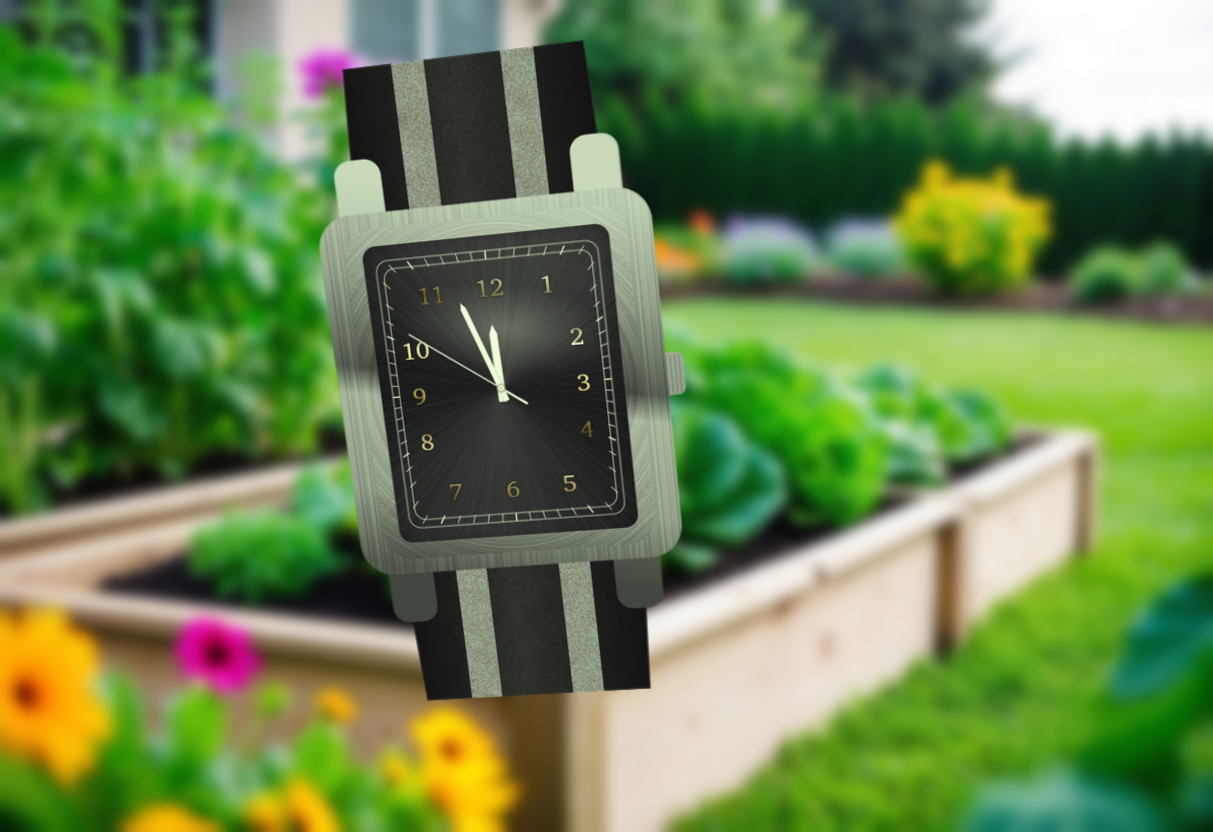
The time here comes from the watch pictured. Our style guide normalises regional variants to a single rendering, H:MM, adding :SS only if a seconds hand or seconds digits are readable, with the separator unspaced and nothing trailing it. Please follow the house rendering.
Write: 11:56:51
